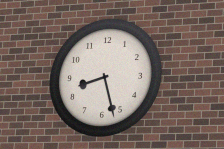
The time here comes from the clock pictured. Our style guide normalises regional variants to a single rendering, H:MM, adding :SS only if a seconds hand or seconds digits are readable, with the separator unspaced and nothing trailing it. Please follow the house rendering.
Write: 8:27
